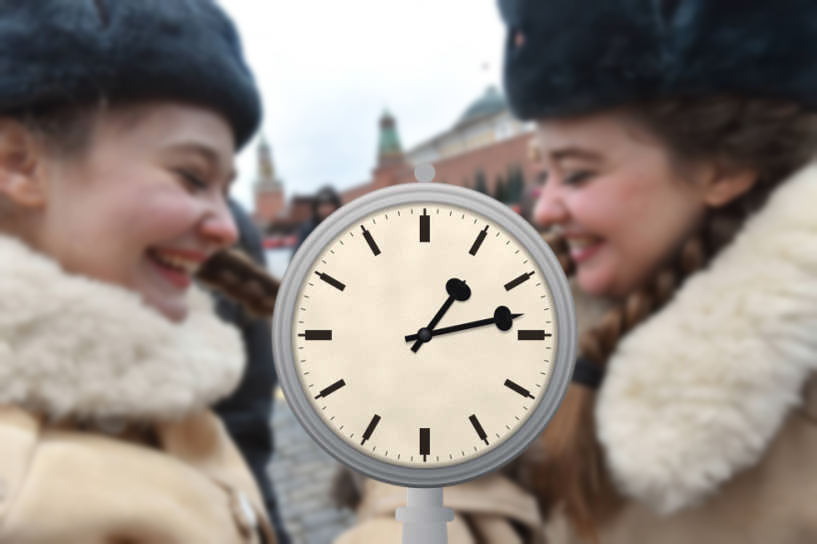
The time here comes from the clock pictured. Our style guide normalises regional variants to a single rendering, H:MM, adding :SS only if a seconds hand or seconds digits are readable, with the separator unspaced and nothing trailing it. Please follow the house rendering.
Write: 1:13
